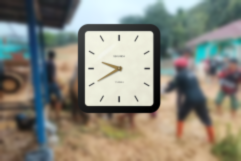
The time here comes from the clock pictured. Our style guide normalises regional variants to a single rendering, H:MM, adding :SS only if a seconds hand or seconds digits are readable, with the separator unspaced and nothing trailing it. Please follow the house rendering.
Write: 9:40
